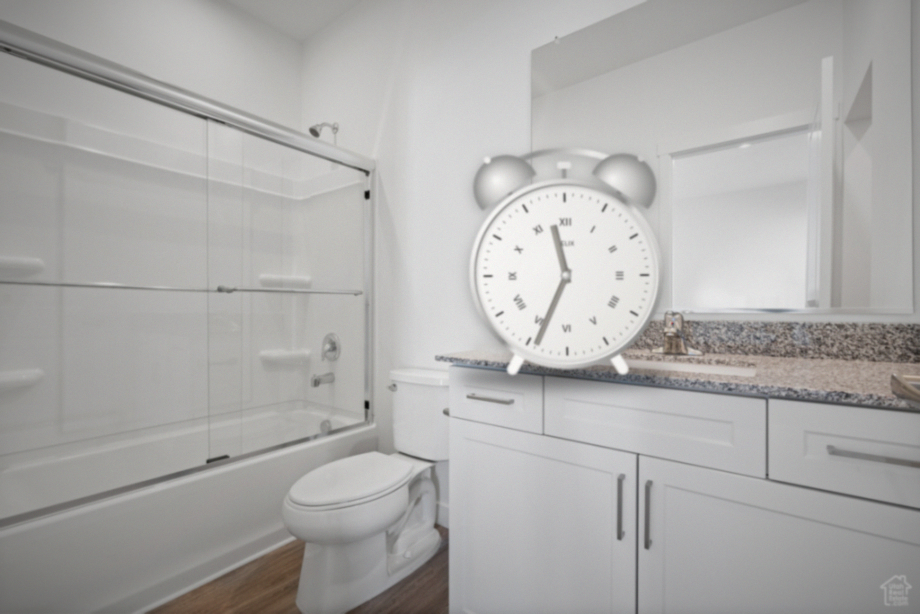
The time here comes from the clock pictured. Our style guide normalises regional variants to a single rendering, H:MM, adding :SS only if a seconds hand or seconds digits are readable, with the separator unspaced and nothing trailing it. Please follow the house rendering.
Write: 11:34
